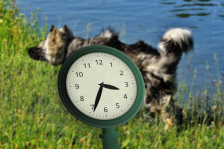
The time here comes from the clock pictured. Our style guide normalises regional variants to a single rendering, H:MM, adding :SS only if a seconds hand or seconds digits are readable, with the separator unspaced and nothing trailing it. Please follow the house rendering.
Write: 3:34
